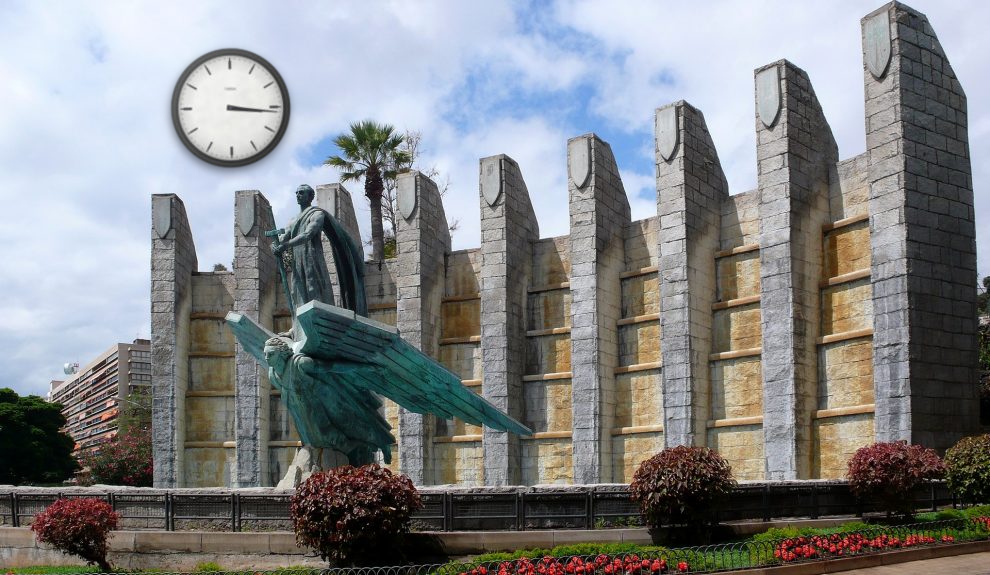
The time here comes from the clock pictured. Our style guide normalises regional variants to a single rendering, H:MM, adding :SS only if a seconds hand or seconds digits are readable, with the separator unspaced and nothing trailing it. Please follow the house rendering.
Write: 3:16
